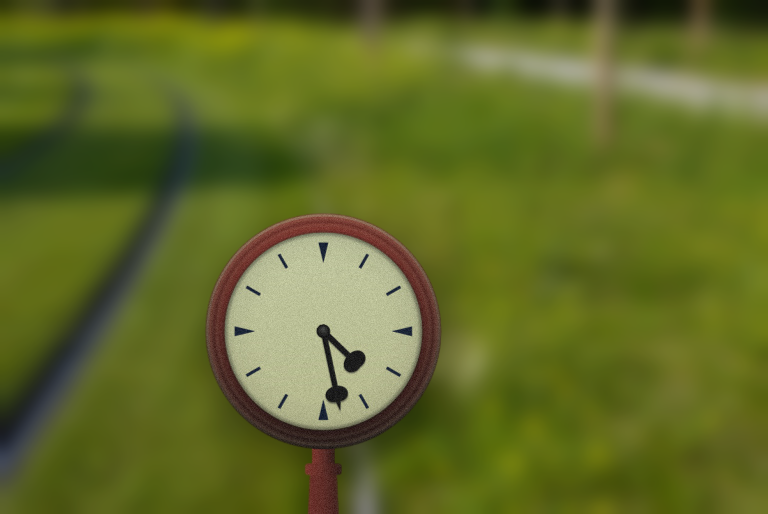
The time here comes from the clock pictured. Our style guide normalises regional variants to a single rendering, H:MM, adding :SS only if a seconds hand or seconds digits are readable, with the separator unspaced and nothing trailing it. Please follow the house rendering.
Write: 4:28
